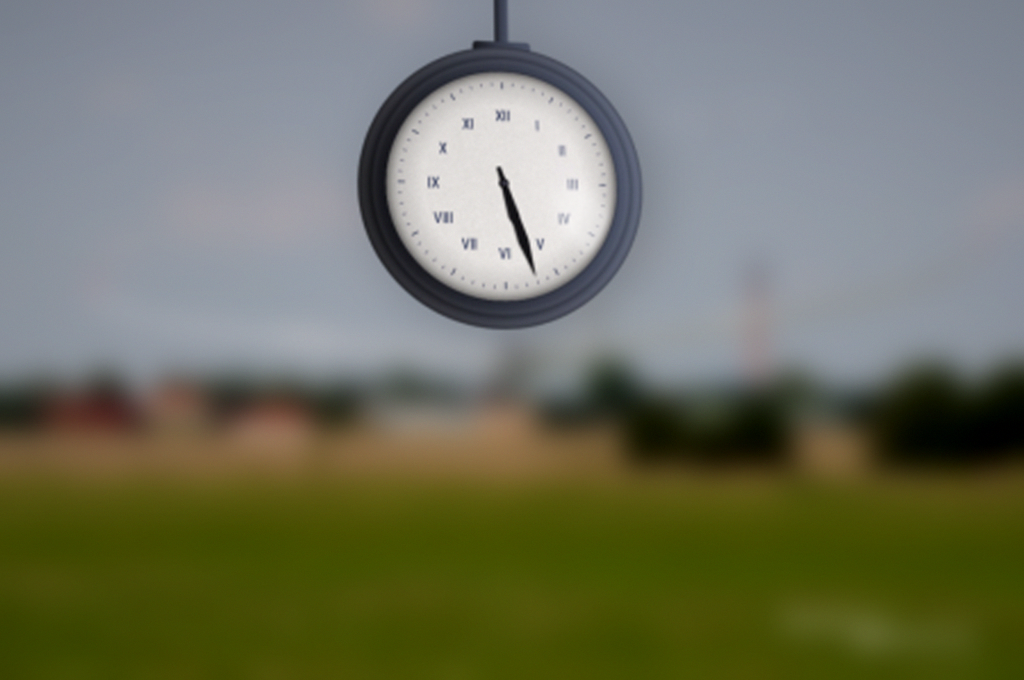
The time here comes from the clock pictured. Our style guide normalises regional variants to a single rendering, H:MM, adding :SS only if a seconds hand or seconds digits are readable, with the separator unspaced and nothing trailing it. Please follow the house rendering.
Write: 5:27
